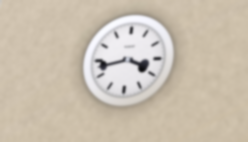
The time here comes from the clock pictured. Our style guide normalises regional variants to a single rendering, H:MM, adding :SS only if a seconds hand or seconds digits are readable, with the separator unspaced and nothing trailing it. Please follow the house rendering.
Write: 3:43
